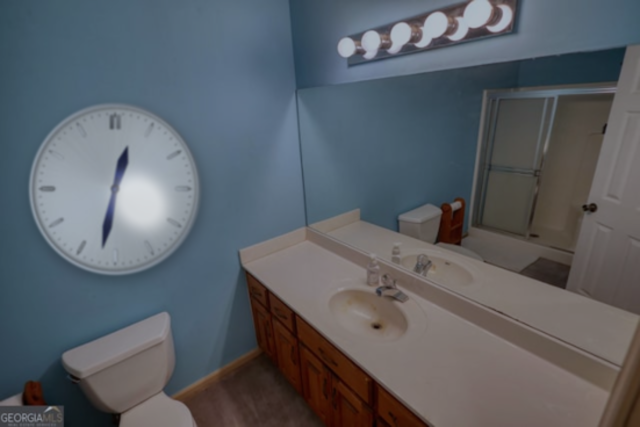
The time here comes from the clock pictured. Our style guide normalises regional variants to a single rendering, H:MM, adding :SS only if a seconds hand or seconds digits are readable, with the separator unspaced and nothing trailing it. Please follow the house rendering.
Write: 12:32
